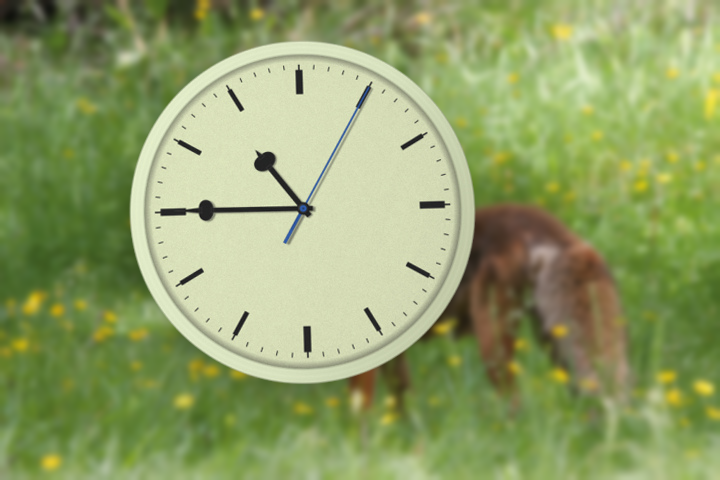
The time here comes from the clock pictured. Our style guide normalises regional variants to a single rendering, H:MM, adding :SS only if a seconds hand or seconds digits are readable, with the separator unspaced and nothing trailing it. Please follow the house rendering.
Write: 10:45:05
